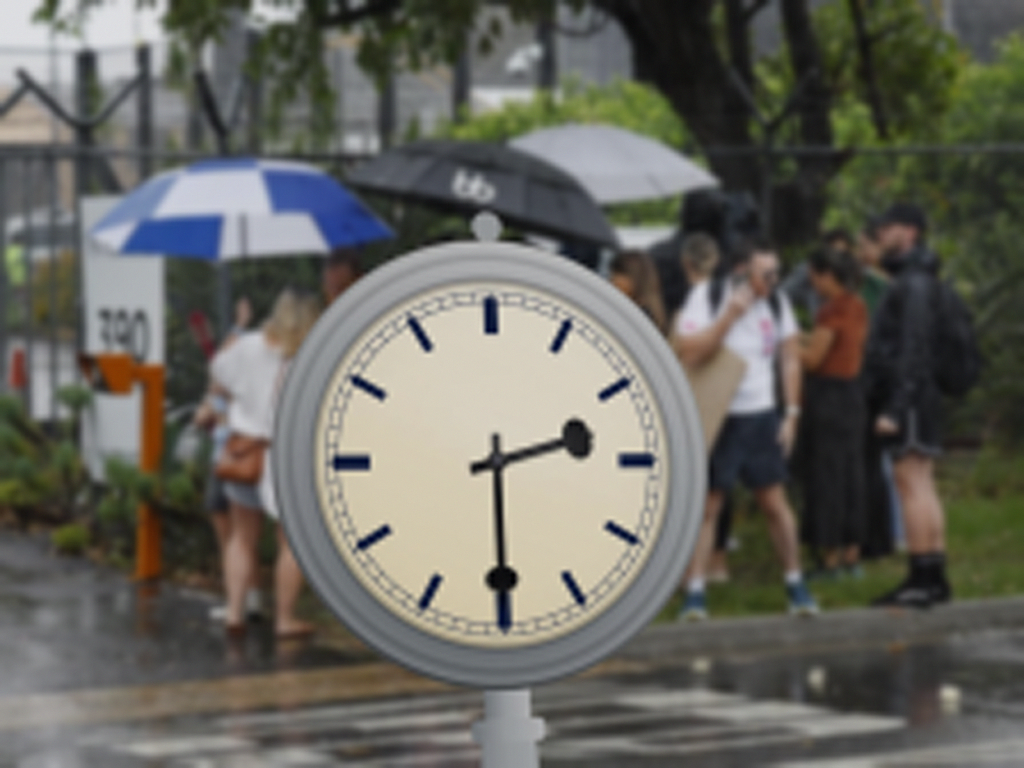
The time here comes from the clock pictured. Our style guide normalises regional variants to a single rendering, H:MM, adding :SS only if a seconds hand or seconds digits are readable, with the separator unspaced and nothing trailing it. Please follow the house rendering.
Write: 2:30
